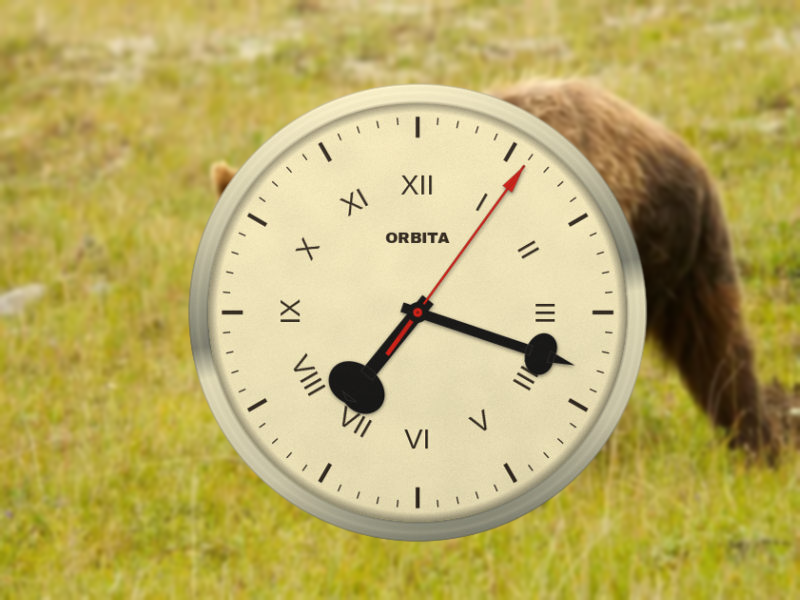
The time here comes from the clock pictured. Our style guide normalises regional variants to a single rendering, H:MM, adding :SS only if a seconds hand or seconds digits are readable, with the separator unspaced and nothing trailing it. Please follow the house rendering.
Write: 7:18:06
